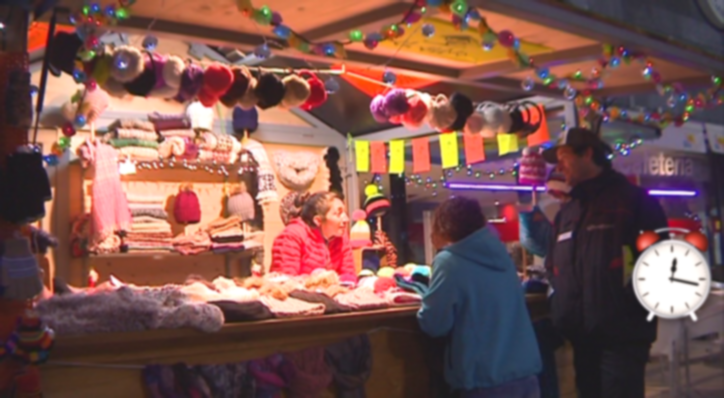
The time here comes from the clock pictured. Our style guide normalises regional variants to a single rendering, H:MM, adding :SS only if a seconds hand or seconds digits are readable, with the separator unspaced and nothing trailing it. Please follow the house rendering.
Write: 12:17
